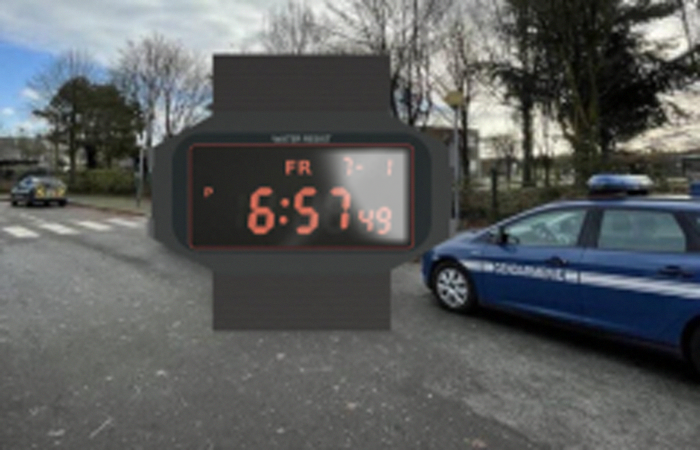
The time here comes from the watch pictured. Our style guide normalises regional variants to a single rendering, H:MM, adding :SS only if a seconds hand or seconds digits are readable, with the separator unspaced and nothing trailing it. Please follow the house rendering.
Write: 6:57:49
